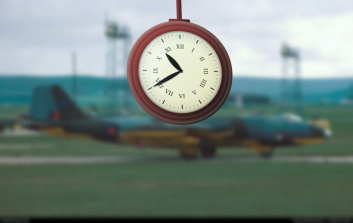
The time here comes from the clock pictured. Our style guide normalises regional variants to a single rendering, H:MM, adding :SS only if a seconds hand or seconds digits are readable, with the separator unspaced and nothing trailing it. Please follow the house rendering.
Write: 10:40
